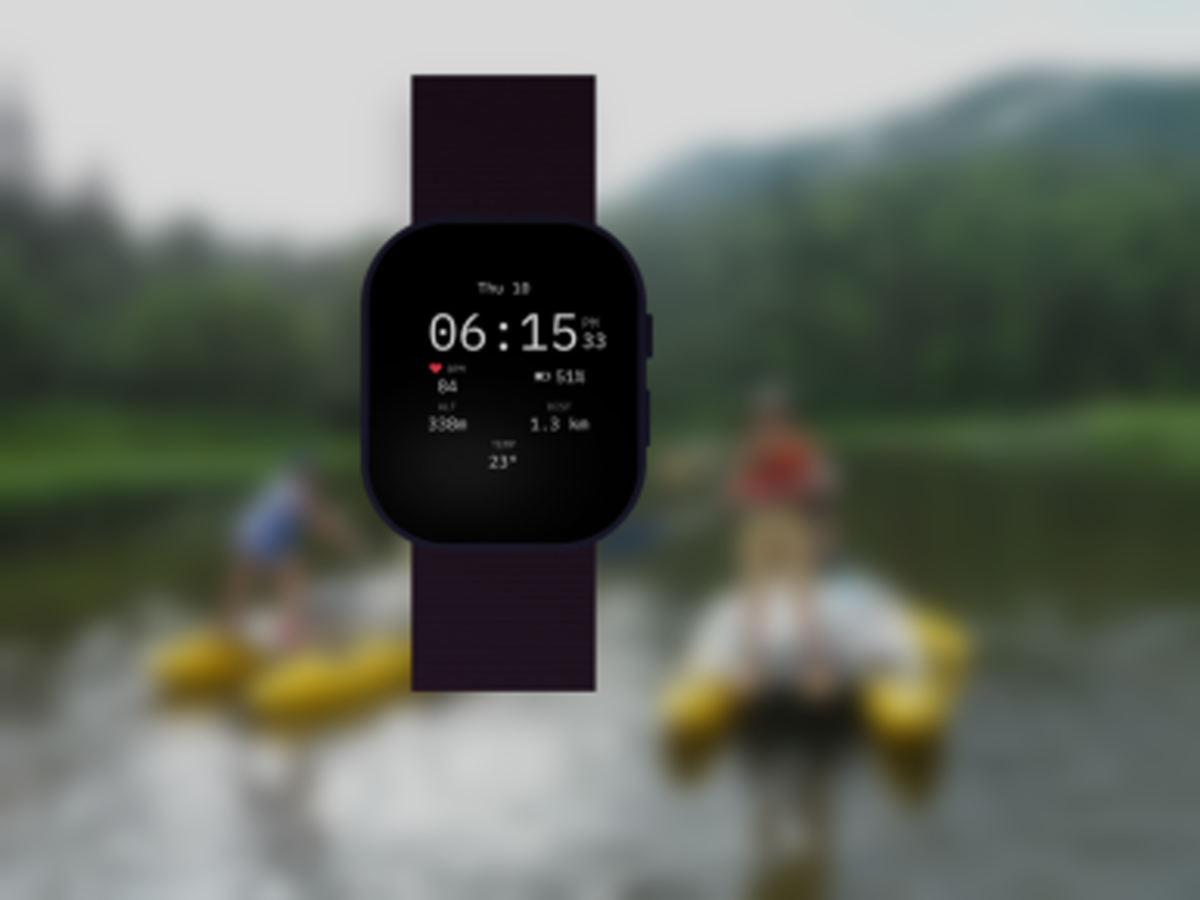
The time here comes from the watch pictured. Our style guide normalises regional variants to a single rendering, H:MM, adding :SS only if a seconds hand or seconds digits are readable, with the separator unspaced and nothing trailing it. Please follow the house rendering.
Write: 6:15
